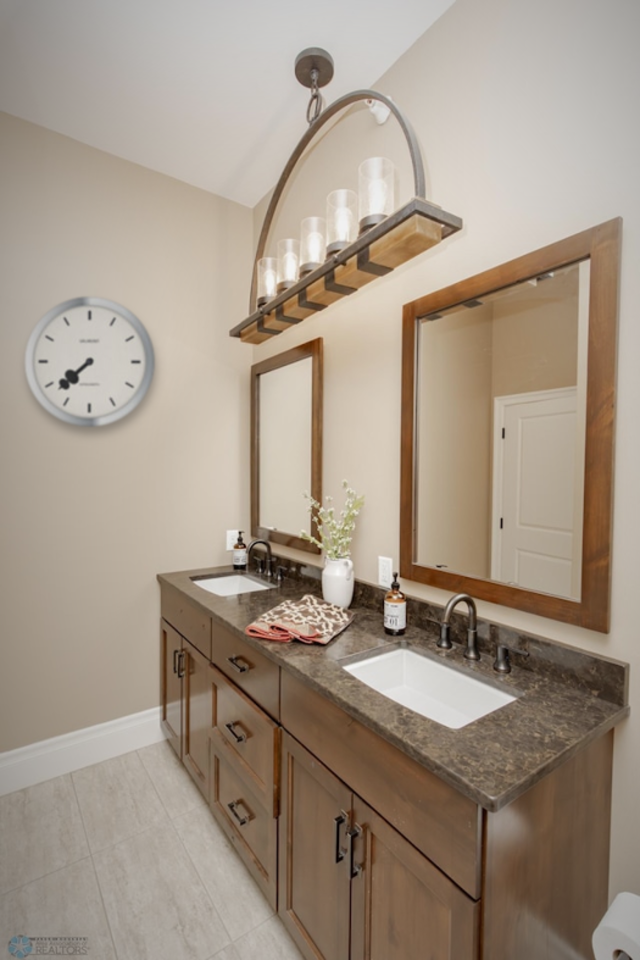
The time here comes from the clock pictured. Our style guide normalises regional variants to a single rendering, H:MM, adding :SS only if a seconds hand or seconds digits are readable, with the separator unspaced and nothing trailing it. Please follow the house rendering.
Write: 7:38
